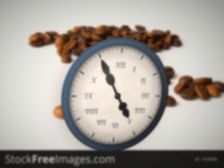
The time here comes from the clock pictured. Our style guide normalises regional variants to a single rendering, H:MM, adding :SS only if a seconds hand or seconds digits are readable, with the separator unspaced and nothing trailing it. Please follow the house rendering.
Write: 4:55
